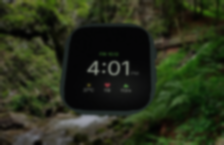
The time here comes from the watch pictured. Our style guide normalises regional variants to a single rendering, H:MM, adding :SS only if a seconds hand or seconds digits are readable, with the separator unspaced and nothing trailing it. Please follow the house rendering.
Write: 4:01
